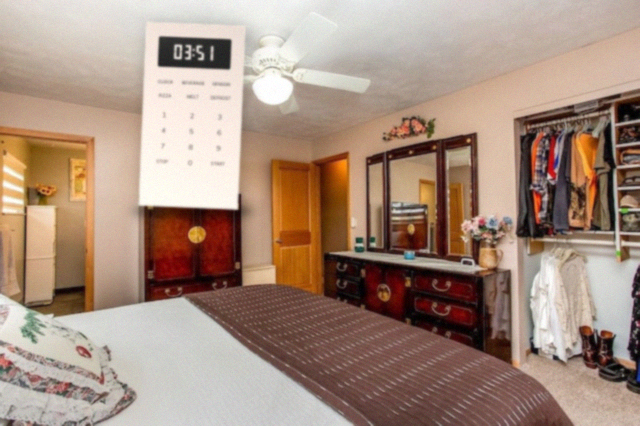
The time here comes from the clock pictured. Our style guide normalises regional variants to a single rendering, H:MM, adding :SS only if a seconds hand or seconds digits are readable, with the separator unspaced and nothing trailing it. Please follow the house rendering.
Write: 3:51
